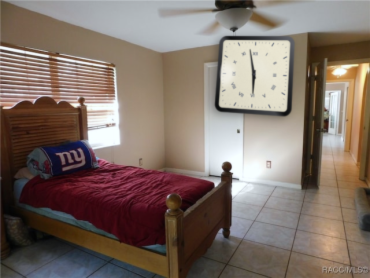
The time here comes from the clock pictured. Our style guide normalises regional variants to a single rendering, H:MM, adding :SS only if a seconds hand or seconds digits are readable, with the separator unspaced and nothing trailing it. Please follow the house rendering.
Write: 5:58
